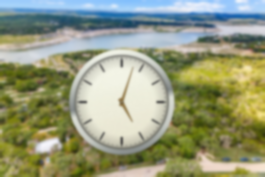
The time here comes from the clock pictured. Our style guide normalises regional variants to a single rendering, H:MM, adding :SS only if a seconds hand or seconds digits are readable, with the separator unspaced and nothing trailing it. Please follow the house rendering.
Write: 5:03
